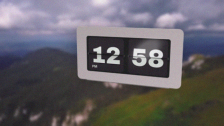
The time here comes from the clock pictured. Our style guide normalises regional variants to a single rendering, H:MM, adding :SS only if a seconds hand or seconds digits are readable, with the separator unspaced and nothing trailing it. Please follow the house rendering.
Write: 12:58
